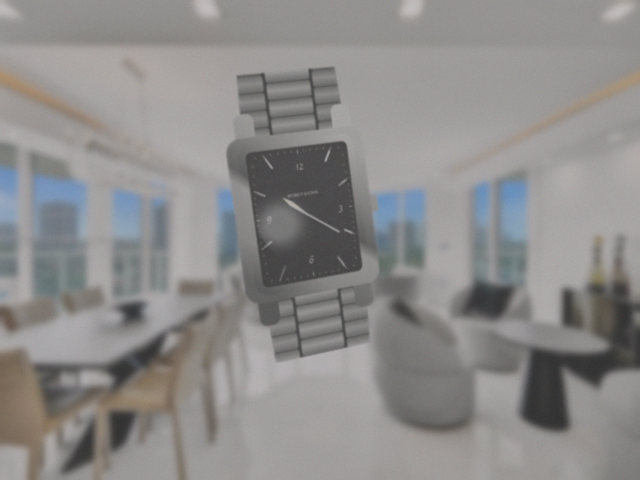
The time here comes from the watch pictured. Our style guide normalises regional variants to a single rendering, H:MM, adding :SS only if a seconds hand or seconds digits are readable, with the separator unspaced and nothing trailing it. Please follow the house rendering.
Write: 10:21
